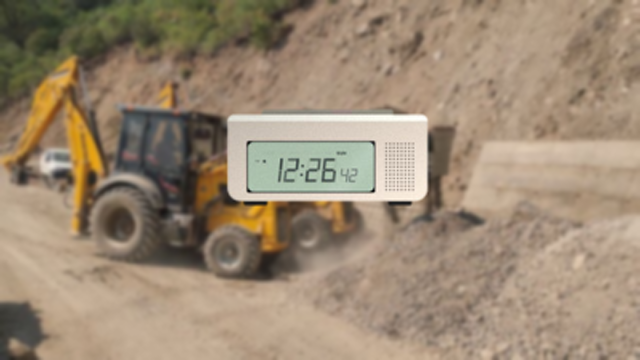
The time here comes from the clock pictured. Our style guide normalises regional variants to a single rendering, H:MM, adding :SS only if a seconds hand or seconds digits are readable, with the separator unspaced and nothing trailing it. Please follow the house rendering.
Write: 12:26:42
